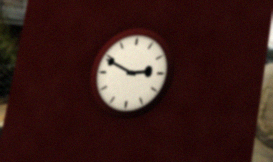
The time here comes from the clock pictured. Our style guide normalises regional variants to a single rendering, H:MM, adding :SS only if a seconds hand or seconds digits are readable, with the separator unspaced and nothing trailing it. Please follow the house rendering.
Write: 2:49
